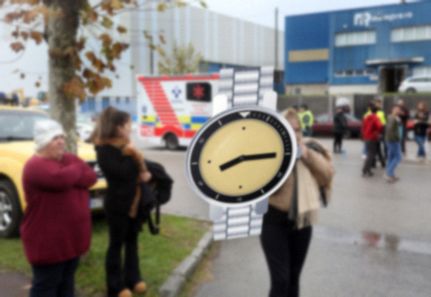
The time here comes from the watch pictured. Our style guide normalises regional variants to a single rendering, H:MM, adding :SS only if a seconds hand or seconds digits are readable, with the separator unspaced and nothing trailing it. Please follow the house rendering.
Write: 8:15
